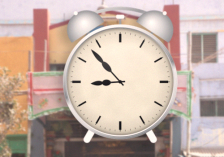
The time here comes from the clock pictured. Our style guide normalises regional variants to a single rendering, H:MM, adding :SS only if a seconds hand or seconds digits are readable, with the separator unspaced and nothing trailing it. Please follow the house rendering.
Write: 8:53
